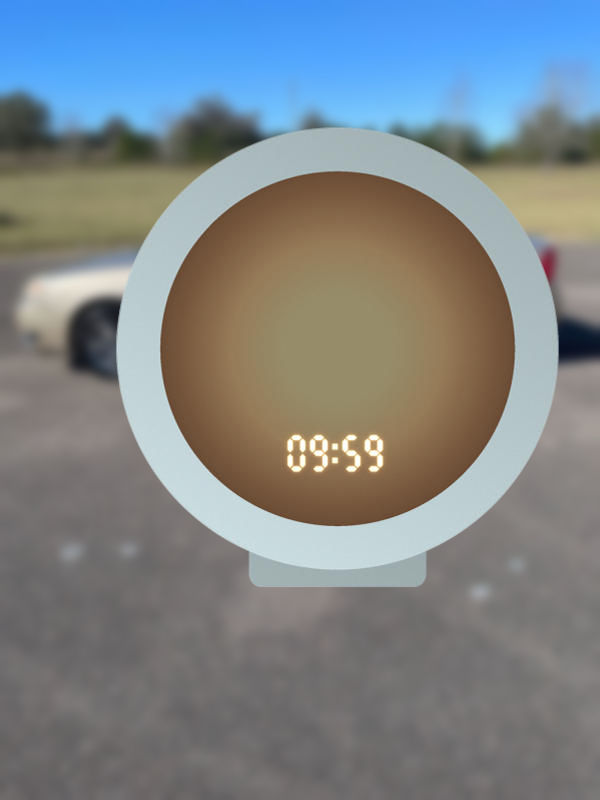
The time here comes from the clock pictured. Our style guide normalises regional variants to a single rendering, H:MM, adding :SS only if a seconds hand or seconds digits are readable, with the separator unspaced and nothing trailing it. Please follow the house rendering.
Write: 9:59
